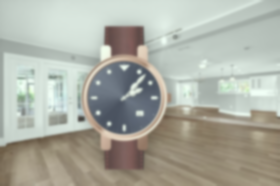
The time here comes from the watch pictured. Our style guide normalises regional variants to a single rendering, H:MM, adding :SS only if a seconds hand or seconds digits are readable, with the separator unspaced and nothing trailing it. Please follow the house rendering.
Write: 2:07
